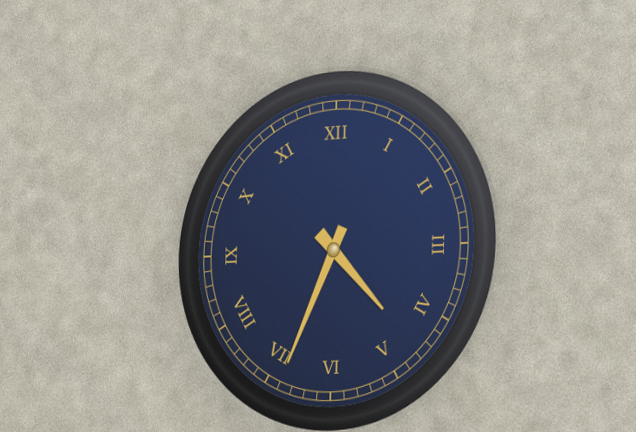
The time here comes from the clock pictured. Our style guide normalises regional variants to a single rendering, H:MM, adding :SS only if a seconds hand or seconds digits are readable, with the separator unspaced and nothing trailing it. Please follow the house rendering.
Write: 4:34
